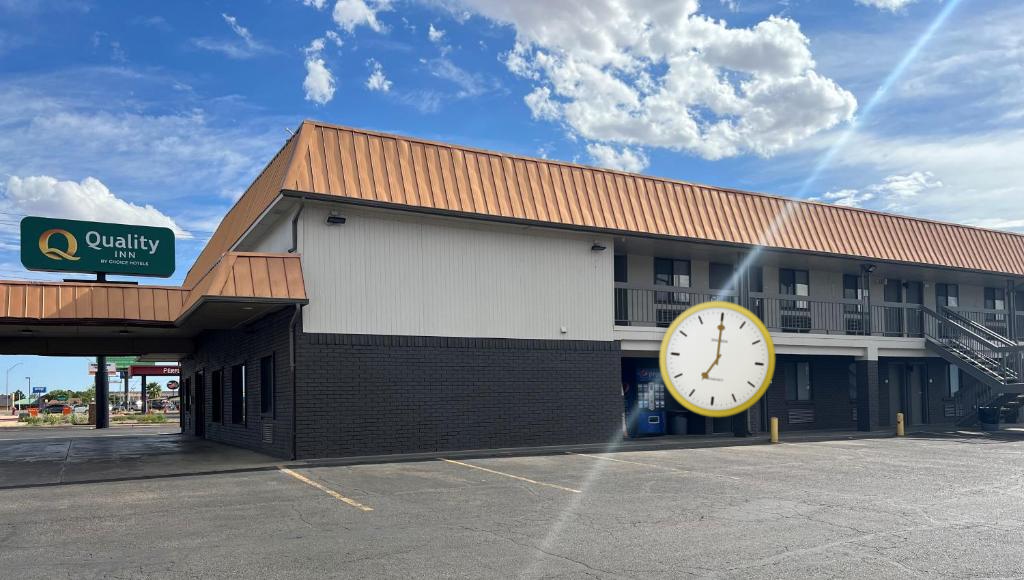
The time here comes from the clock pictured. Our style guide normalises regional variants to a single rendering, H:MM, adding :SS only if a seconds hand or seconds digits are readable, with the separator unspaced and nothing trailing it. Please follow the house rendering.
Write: 7:00
